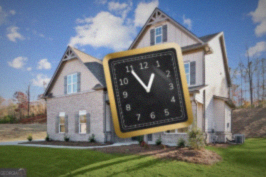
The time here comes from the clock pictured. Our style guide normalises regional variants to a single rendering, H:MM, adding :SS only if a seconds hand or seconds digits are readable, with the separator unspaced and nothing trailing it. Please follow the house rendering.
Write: 12:55
